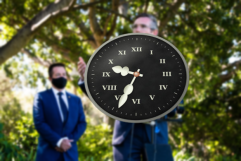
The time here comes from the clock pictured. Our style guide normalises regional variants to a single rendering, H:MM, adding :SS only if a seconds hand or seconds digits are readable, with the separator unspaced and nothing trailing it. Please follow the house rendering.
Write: 9:34
